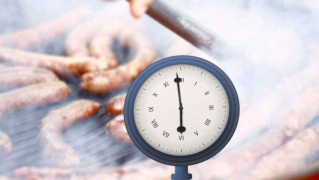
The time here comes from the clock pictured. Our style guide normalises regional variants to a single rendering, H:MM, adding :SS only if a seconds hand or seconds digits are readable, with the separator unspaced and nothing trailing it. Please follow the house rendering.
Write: 5:59
